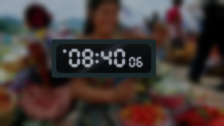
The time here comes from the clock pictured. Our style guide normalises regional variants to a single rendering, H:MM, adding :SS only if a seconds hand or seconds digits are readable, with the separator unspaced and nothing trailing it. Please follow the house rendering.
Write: 8:40:06
